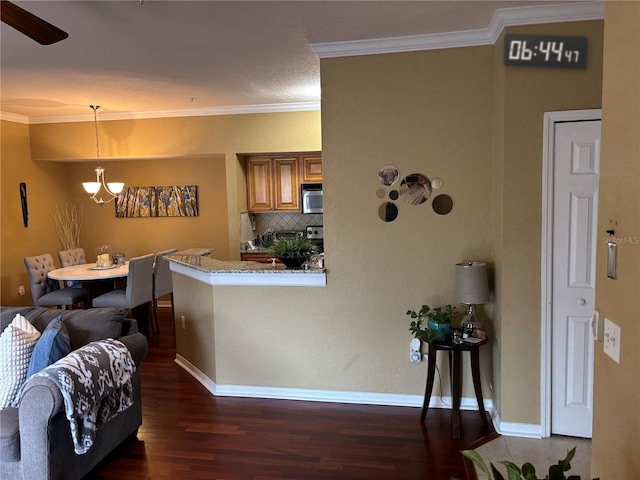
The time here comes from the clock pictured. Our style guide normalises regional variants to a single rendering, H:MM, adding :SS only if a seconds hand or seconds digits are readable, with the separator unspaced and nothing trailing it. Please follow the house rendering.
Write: 6:44:47
